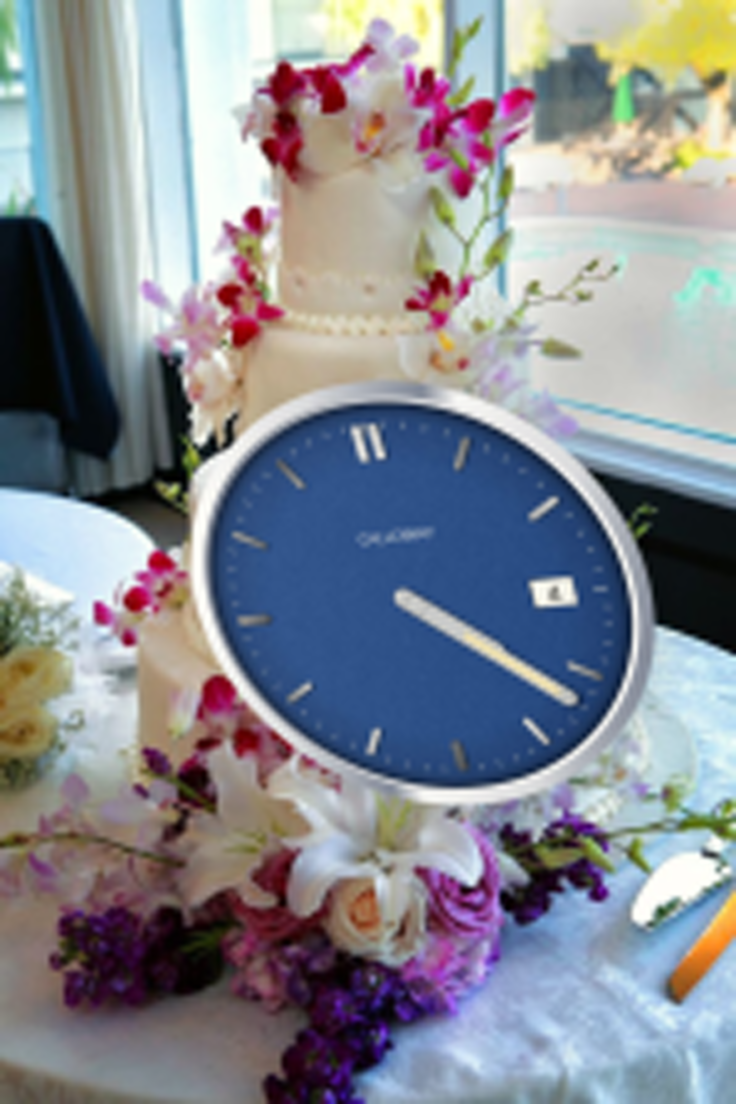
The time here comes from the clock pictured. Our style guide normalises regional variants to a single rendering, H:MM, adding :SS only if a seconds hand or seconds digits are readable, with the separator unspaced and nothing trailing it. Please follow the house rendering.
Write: 4:22
